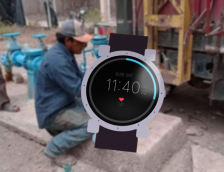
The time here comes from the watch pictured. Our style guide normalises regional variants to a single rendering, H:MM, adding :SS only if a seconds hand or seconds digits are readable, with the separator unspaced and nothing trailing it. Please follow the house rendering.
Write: 11:40
